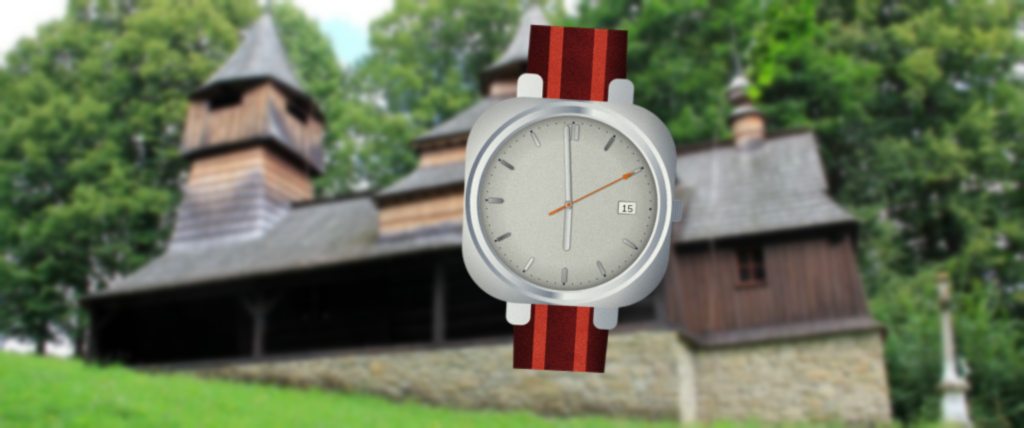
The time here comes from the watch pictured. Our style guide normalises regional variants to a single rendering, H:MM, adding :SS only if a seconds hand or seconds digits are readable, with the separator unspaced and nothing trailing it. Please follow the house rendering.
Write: 5:59:10
